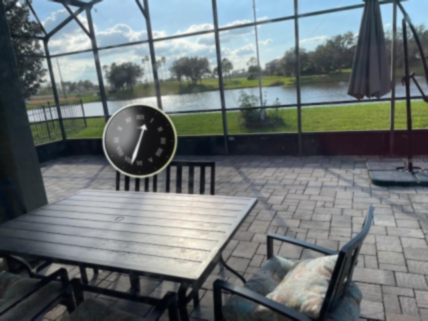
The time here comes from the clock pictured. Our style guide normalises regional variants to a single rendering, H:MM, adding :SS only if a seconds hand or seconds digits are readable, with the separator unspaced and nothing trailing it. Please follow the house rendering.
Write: 12:33
